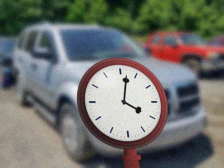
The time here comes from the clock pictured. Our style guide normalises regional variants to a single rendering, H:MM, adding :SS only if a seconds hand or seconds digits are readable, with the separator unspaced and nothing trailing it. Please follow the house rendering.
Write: 4:02
